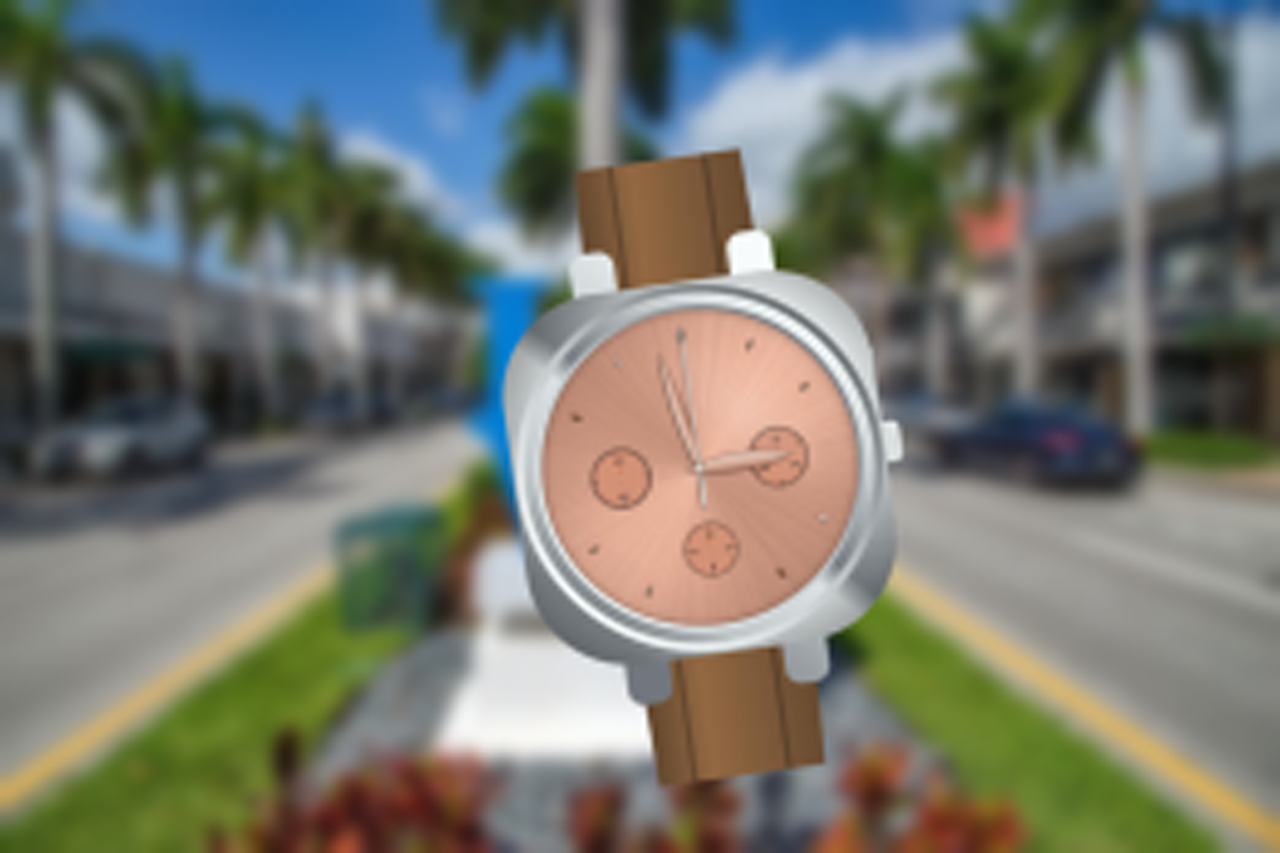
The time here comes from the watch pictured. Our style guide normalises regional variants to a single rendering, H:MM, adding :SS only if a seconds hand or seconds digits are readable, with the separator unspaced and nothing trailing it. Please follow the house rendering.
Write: 2:58
